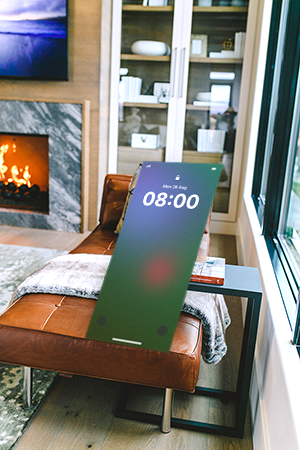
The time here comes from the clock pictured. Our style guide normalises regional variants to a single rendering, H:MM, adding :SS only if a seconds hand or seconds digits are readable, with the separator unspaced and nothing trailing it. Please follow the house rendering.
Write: 8:00
